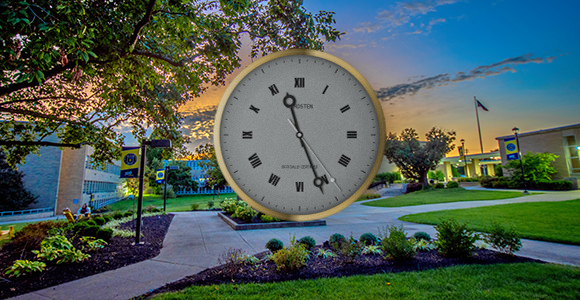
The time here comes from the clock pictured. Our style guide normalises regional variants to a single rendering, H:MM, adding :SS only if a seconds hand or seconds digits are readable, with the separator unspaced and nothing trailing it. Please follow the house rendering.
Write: 11:26:24
